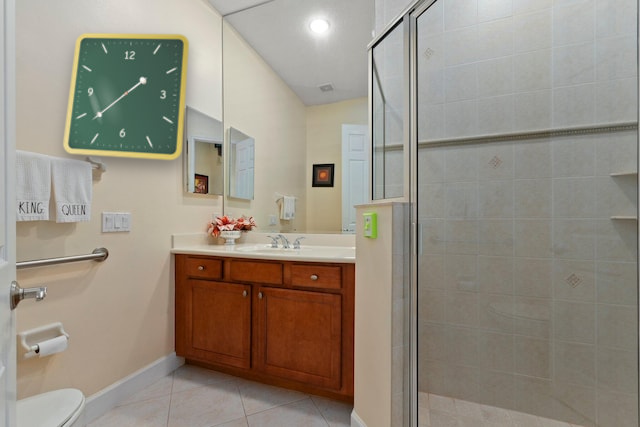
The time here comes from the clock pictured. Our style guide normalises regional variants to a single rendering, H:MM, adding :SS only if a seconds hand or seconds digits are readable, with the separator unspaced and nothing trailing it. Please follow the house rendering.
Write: 1:38
